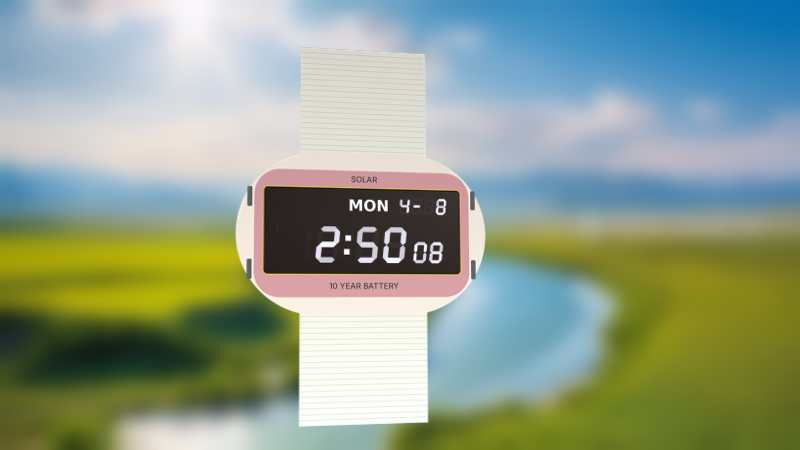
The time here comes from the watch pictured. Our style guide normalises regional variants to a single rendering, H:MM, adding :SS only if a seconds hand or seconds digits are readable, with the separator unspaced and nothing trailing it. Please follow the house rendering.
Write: 2:50:08
